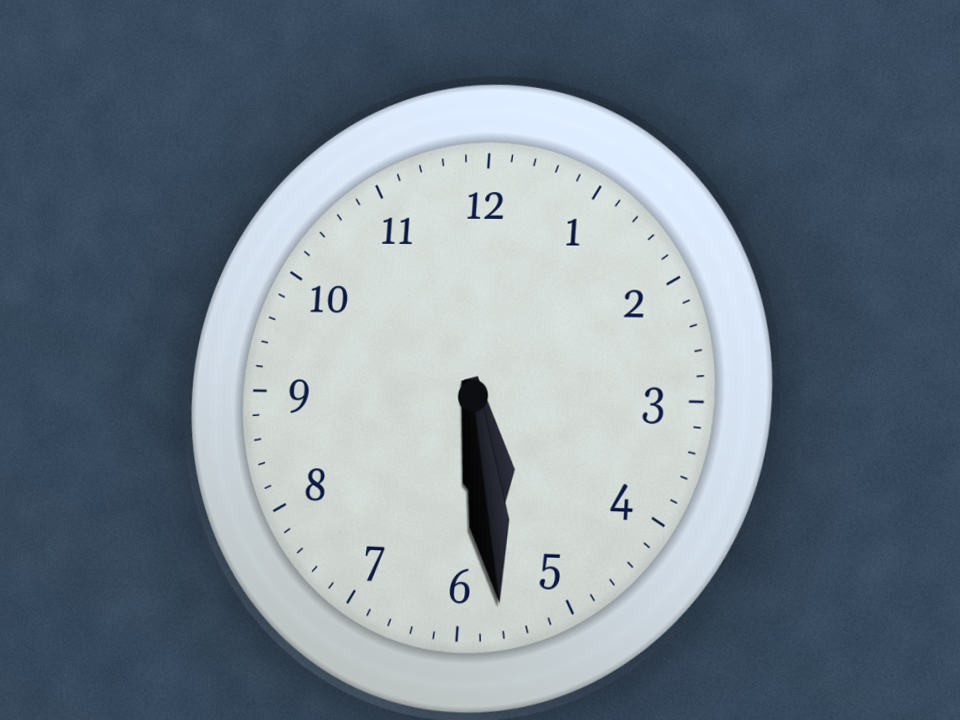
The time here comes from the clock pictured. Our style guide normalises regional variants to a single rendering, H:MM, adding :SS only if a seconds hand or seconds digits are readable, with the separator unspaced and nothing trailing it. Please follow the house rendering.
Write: 5:28
